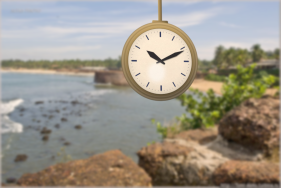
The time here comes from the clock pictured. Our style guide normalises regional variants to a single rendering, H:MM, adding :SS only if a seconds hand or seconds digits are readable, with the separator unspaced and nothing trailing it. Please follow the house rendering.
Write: 10:11
